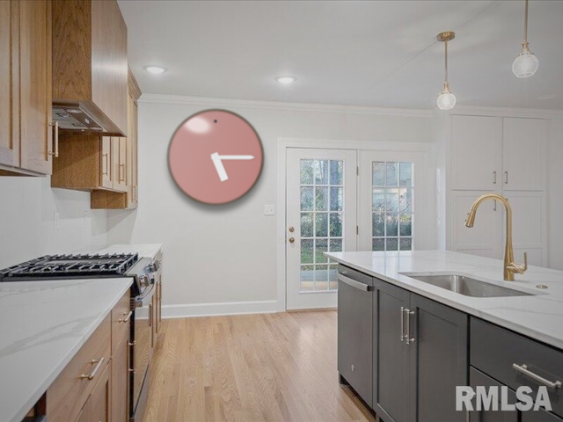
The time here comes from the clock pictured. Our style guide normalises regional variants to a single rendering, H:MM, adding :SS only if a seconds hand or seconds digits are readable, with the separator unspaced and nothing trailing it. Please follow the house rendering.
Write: 5:15
